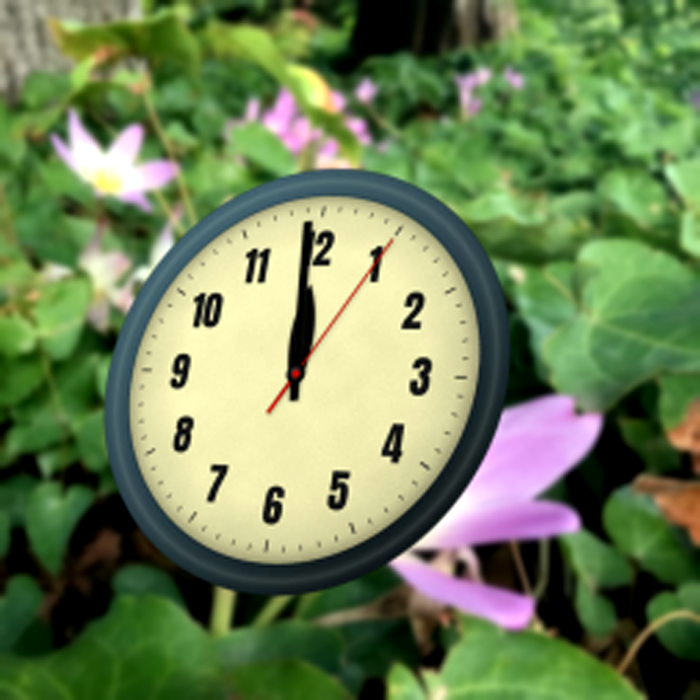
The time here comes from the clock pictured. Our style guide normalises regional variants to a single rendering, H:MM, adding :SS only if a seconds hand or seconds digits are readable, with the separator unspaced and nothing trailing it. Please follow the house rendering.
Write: 11:59:05
